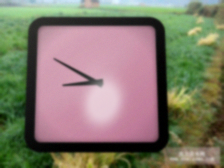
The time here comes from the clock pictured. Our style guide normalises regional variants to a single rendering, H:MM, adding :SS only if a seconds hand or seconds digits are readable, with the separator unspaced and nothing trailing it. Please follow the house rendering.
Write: 8:50
